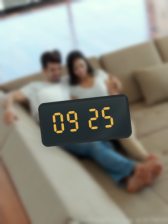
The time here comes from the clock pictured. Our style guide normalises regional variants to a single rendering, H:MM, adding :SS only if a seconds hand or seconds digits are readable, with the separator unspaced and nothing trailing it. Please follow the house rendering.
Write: 9:25
